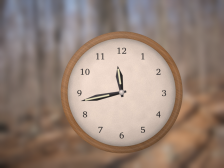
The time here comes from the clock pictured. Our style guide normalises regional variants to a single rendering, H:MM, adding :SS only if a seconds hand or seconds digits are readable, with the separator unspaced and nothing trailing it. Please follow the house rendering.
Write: 11:43
